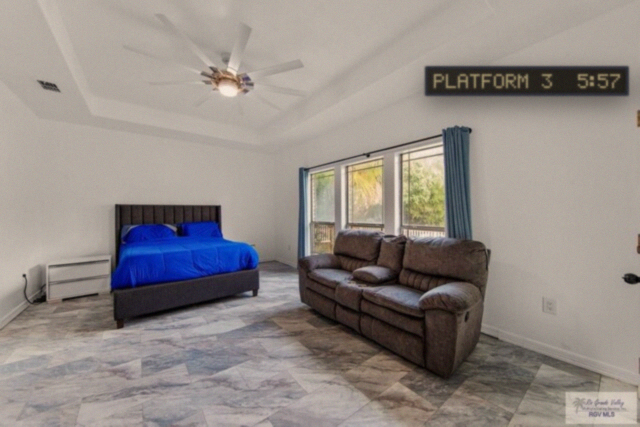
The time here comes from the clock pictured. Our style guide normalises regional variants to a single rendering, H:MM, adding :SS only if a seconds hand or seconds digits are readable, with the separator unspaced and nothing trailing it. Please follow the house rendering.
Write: 5:57
